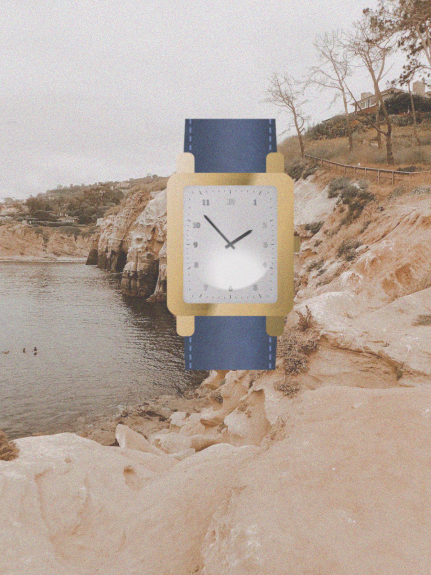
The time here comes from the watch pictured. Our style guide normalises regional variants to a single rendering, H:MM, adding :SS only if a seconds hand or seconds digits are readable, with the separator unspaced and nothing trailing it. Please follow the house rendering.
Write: 1:53
